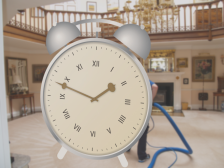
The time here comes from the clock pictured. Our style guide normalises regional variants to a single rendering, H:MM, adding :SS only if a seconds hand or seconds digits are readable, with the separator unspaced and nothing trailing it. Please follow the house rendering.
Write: 1:48
